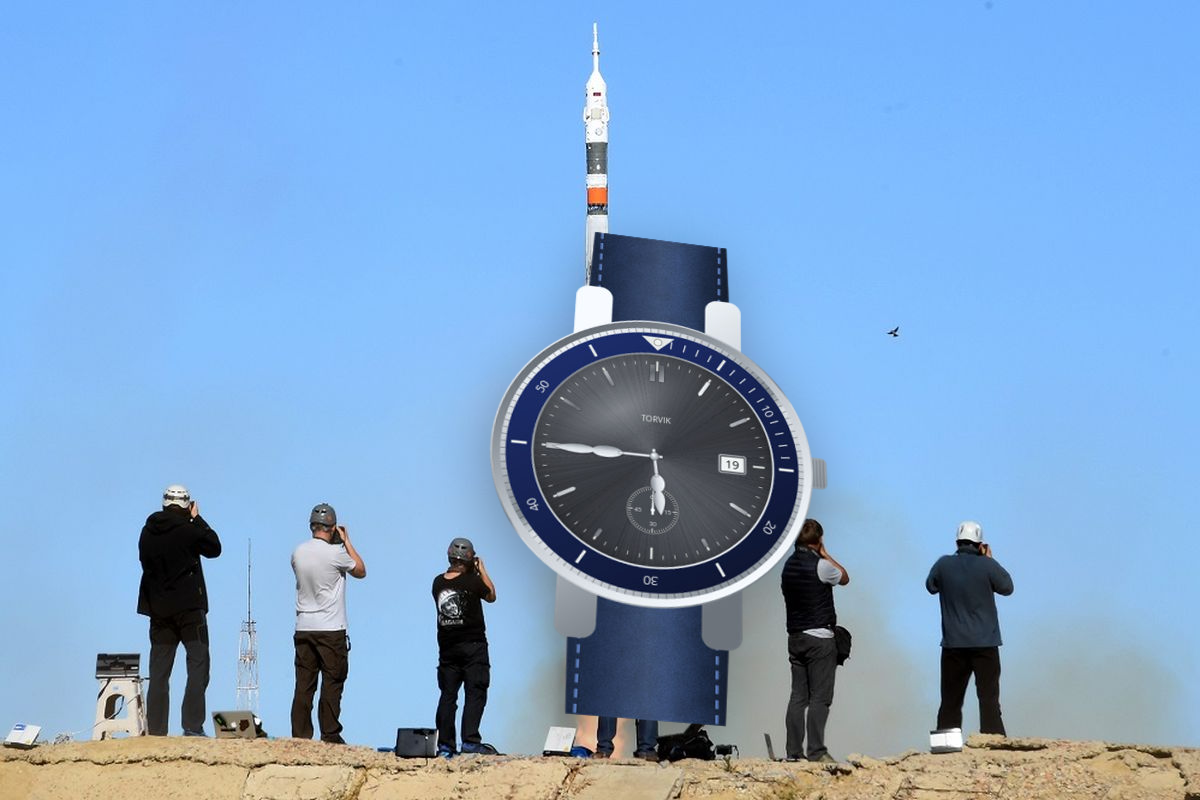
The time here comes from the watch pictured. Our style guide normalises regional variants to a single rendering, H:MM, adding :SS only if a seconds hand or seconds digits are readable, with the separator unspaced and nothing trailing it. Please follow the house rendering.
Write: 5:45
